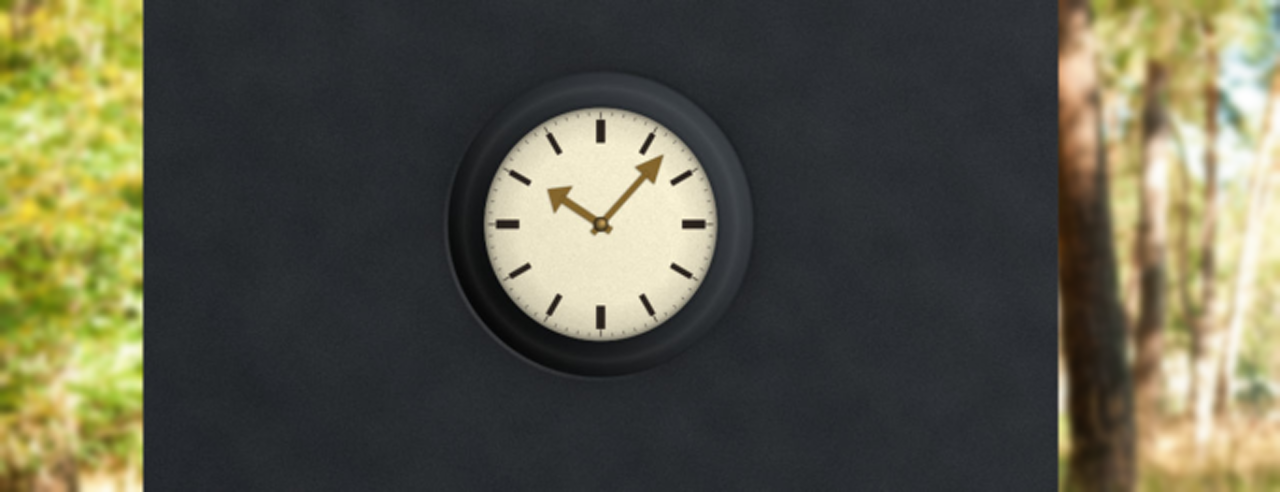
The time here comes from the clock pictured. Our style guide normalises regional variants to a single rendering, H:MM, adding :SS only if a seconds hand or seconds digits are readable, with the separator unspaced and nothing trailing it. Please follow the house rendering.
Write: 10:07
